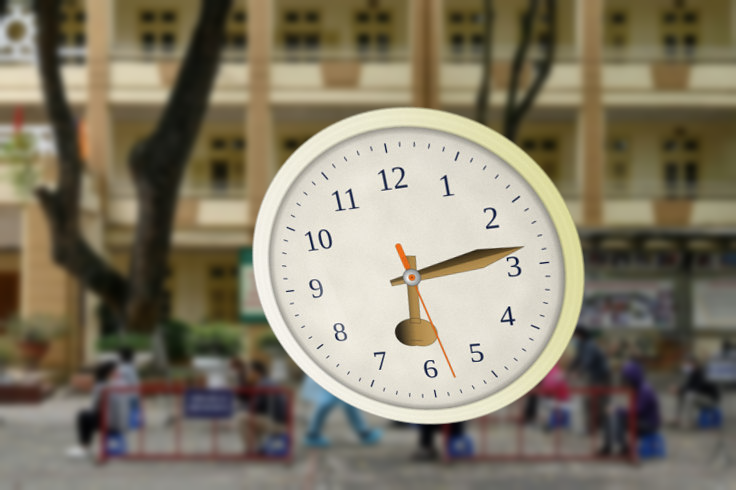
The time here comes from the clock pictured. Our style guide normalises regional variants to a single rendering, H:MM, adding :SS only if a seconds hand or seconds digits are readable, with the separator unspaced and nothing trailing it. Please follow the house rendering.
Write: 6:13:28
